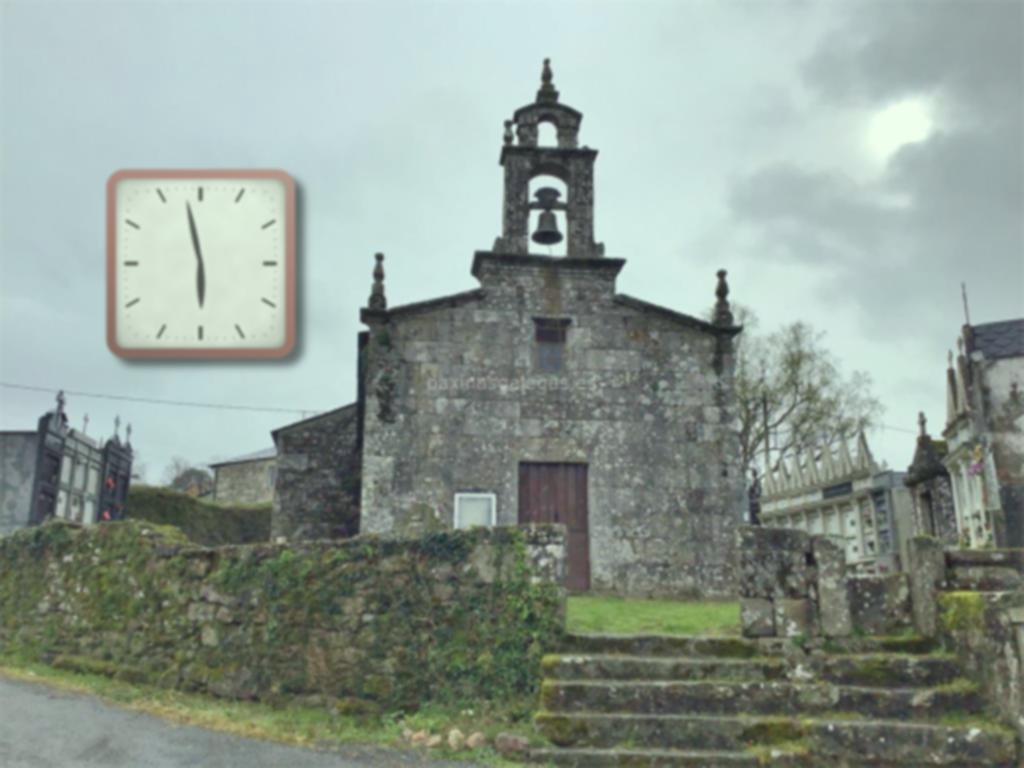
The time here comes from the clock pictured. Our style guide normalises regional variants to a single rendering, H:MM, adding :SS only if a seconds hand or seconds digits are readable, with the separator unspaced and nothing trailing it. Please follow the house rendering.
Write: 5:58
